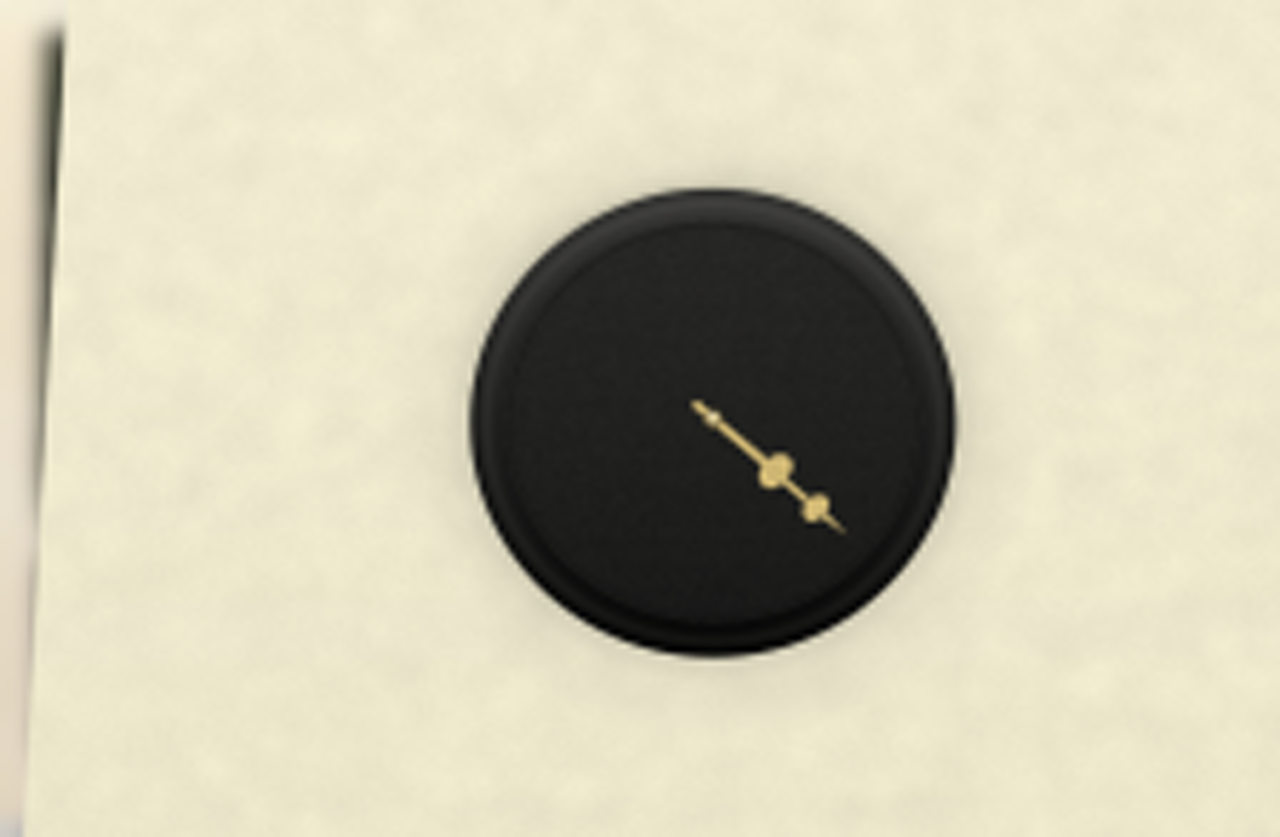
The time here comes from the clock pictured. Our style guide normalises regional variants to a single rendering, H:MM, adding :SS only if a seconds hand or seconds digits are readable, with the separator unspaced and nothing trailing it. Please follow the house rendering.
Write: 4:22
